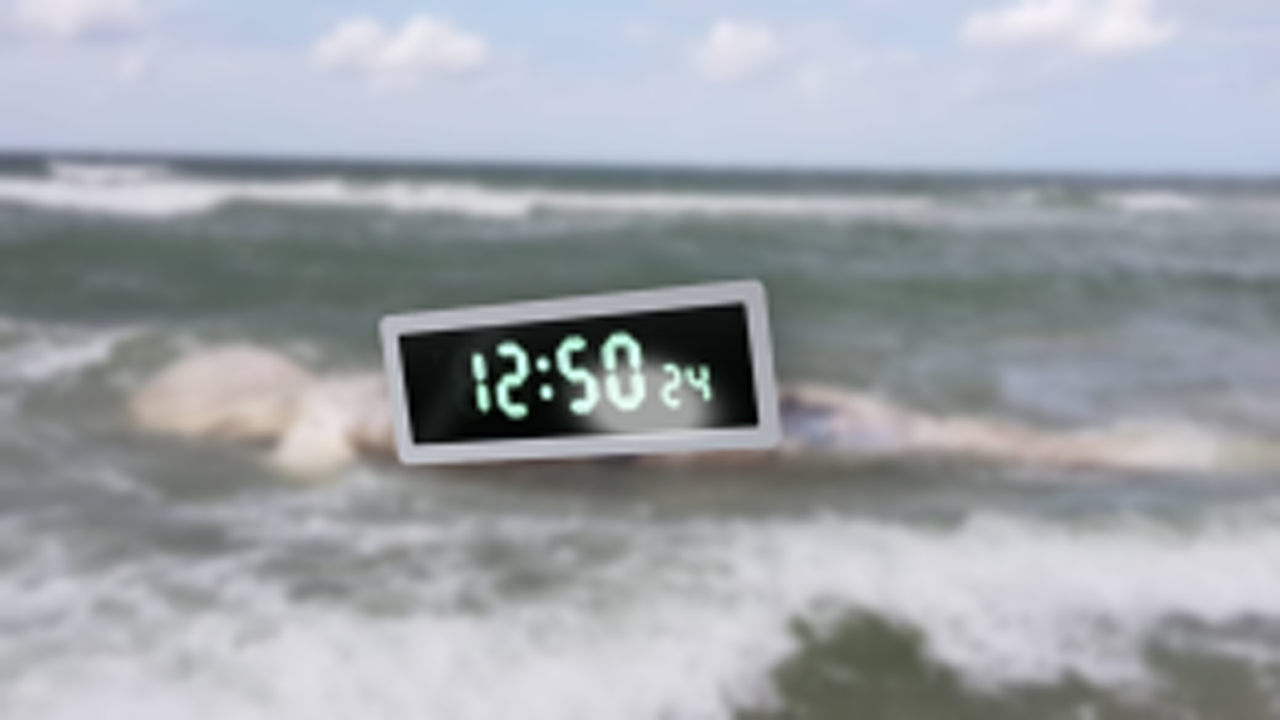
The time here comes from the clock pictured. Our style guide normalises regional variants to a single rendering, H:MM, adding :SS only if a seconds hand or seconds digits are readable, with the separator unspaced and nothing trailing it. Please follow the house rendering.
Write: 12:50:24
